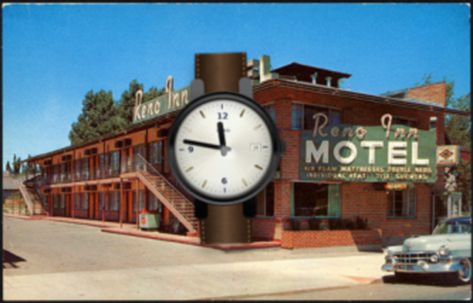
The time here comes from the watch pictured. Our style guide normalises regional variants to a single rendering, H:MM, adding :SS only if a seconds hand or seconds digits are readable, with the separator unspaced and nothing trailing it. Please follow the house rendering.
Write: 11:47
